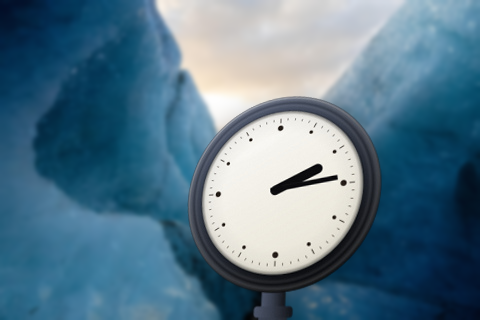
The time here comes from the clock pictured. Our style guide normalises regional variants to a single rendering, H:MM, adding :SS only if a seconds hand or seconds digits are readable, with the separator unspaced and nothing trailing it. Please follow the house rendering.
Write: 2:14
